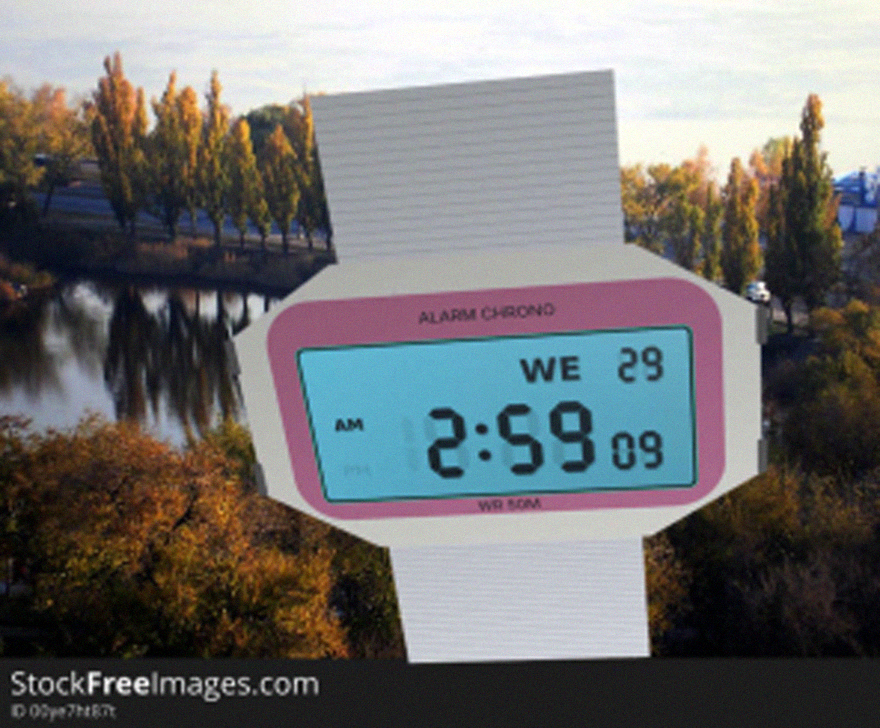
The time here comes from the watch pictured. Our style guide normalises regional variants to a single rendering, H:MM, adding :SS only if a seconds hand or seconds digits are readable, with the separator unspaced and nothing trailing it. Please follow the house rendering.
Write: 2:59:09
